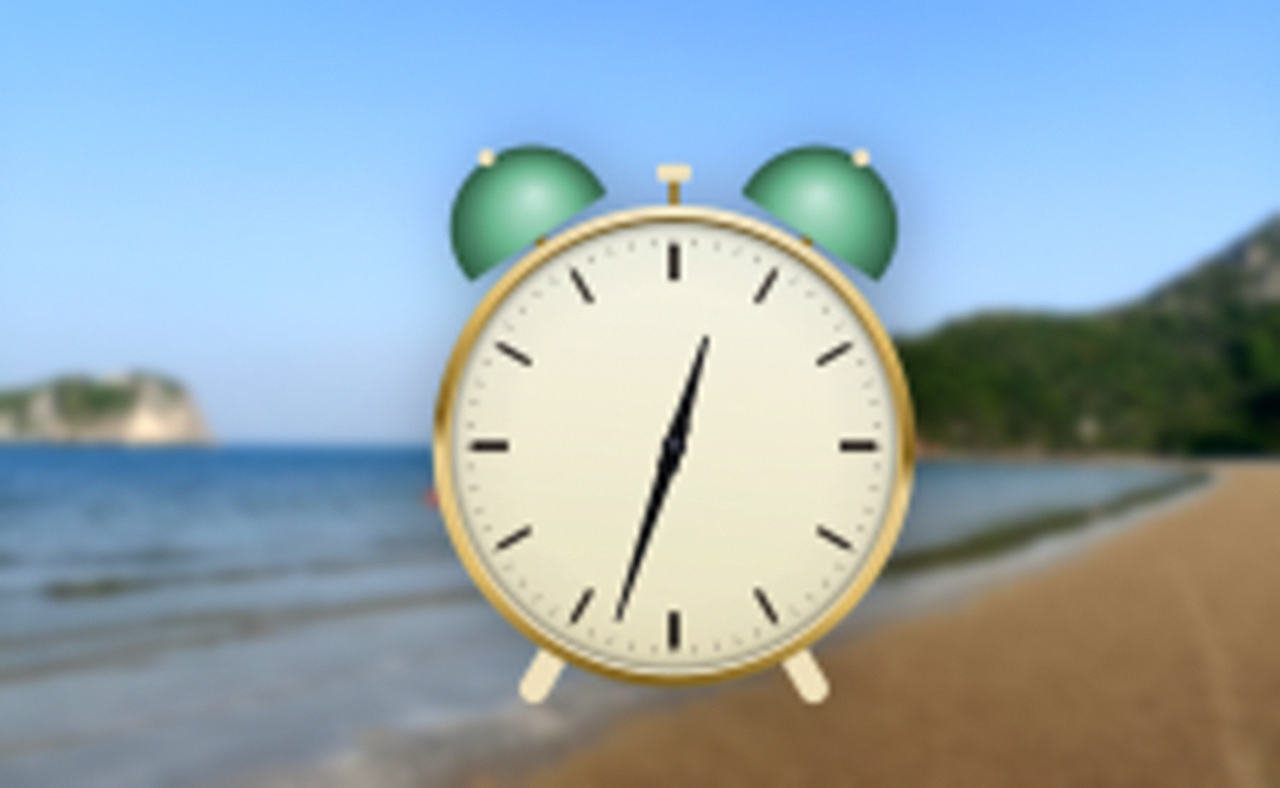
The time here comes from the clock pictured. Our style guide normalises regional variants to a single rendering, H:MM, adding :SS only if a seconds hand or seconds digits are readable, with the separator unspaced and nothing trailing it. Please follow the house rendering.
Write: 12:33
